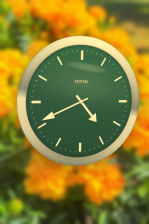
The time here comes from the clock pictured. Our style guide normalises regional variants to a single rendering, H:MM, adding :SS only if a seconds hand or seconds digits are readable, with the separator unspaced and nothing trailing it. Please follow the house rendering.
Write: 4:41
